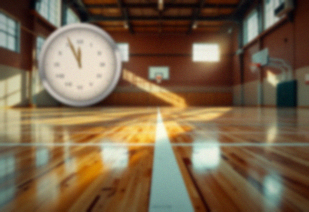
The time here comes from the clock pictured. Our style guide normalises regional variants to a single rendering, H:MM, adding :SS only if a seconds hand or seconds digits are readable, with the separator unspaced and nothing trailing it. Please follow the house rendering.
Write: 11:56
